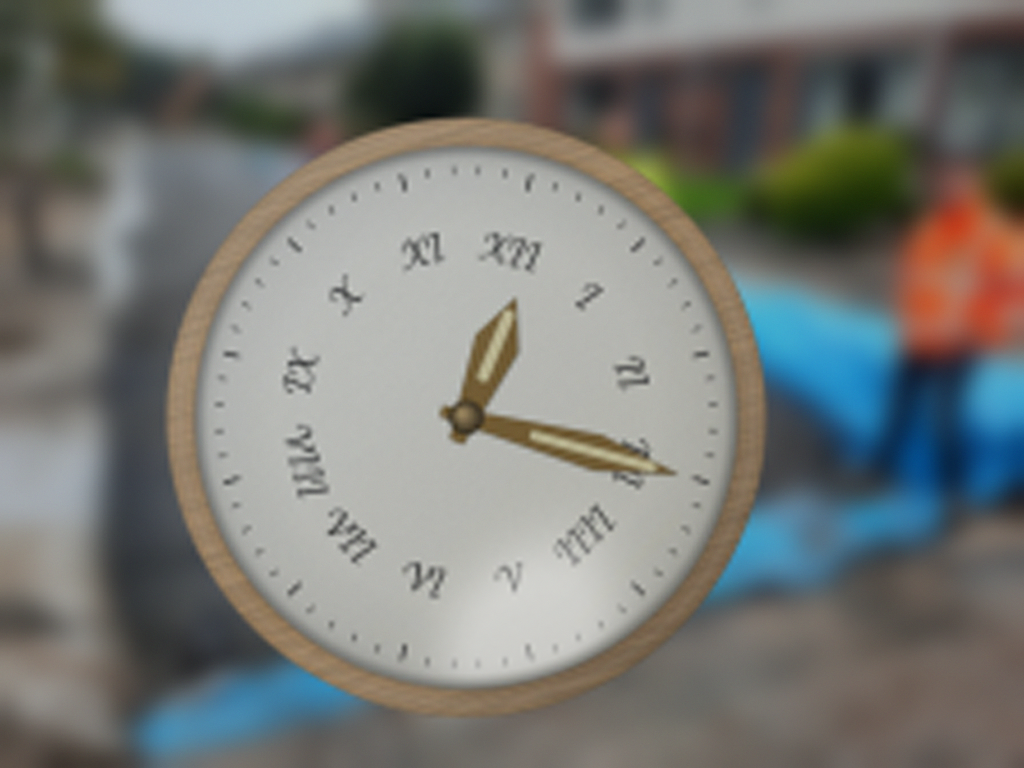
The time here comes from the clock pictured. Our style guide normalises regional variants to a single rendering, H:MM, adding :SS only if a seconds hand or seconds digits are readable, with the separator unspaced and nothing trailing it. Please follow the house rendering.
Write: 12:15
